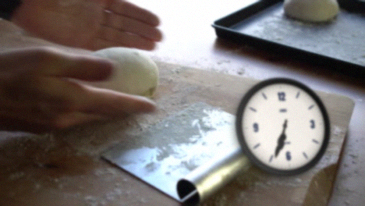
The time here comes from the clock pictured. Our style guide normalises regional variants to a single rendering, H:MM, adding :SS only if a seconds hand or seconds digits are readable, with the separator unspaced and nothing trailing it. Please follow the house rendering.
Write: 6:34
